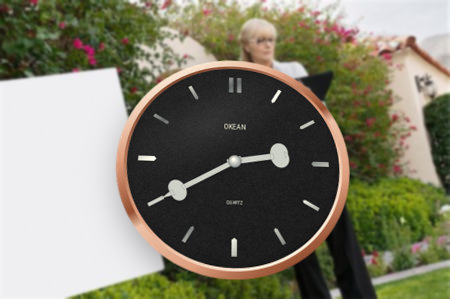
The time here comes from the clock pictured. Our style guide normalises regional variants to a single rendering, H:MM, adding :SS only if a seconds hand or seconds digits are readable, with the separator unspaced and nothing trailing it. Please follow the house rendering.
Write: 2:40
